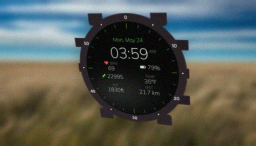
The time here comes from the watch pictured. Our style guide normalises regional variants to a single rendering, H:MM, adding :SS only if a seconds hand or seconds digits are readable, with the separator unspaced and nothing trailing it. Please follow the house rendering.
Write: 3:59
